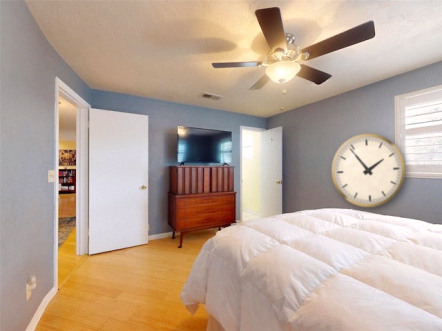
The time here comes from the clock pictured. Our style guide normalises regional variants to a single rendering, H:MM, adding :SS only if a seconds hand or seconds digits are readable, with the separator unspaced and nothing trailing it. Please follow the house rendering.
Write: 1:54
